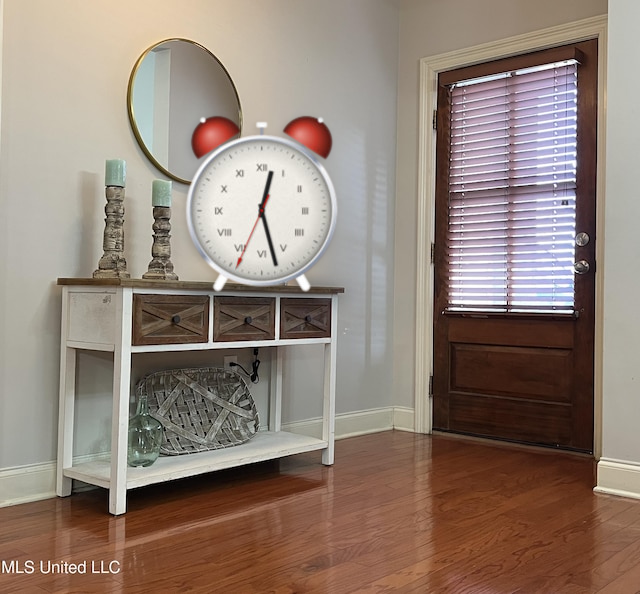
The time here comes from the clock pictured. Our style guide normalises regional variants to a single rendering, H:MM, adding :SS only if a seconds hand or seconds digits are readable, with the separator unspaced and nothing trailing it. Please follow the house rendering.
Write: 12:27:34
